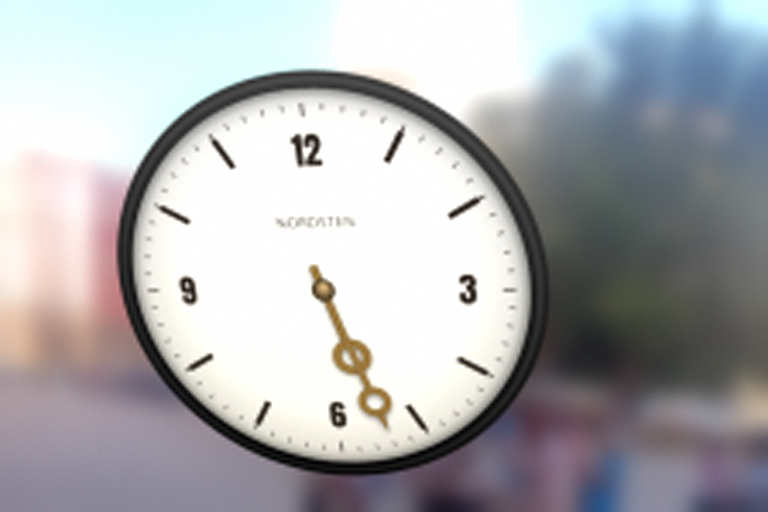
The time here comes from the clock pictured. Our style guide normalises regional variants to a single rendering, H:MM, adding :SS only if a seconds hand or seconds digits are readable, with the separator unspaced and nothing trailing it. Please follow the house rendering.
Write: 5:27
